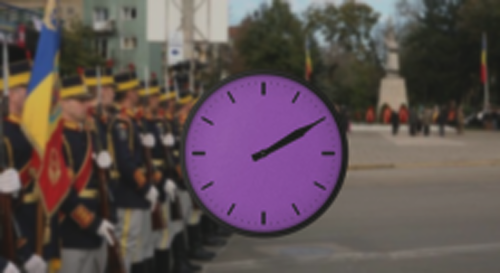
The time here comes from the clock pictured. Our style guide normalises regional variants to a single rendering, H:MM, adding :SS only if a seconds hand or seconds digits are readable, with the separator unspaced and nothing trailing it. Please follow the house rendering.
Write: 2:10
